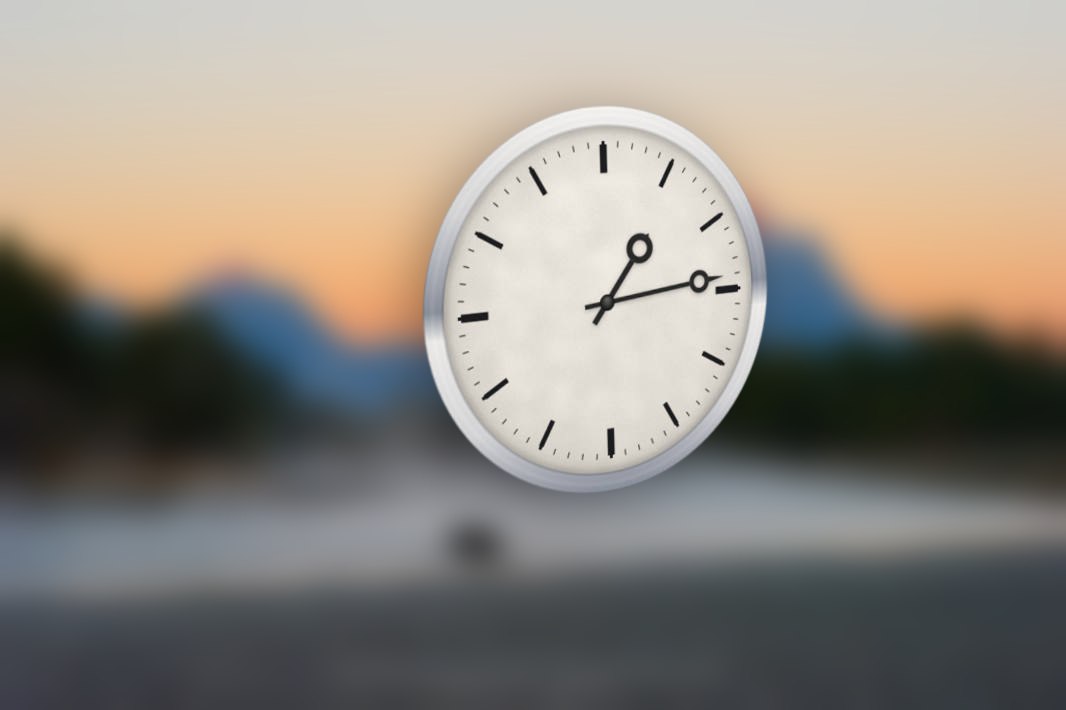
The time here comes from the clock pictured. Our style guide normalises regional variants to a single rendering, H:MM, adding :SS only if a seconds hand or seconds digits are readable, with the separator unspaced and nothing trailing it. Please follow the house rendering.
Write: 1:14
